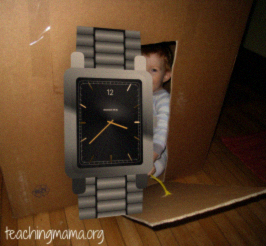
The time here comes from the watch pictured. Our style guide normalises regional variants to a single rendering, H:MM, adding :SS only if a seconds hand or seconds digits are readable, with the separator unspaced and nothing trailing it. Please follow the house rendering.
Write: 3:38
